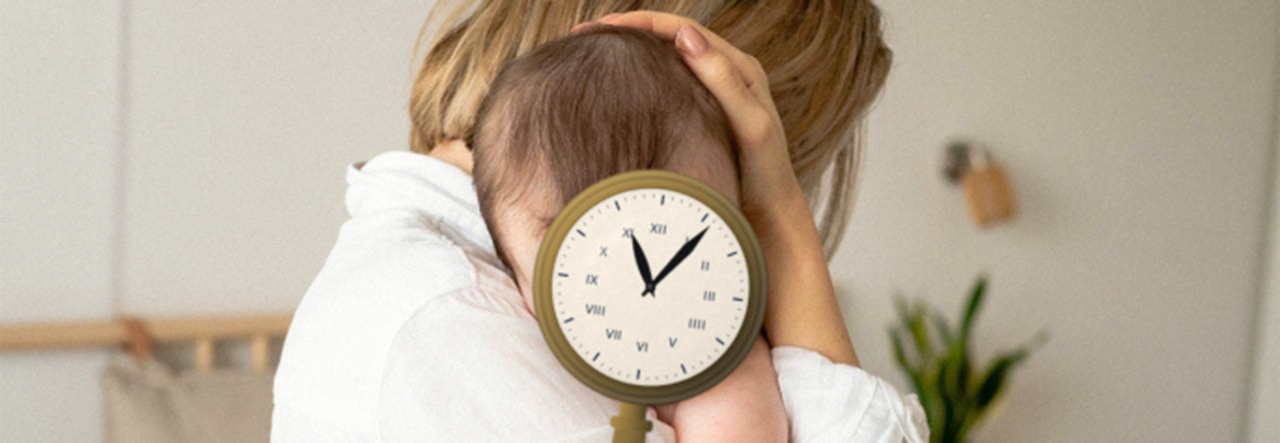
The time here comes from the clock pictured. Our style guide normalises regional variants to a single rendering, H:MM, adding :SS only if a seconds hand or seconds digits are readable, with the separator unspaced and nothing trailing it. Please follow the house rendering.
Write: 11:06
